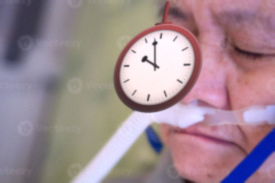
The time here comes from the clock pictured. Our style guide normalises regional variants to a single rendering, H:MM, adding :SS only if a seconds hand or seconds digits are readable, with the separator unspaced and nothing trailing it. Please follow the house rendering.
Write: 9:58
